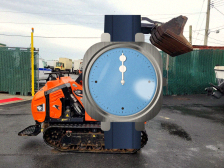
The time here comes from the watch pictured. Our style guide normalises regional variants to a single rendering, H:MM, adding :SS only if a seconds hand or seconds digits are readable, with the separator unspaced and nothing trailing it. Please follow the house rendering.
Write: 12:00
